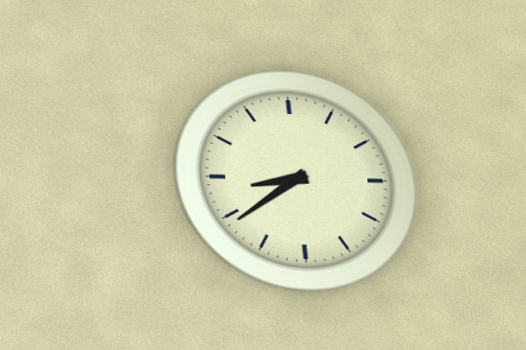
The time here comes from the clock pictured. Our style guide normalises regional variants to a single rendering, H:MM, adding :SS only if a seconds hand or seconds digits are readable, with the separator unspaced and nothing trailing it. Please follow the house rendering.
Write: 8:39
